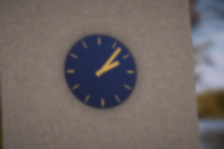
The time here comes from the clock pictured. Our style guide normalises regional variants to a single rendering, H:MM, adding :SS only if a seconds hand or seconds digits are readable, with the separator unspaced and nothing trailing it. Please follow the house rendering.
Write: 2:07
